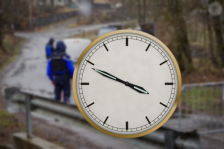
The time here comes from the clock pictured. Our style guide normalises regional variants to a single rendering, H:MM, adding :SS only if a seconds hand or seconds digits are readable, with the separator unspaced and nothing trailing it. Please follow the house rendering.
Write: 3:49
